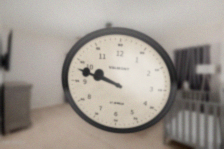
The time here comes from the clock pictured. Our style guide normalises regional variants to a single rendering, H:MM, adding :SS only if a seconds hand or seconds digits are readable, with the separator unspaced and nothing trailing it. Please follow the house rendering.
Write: 9:48
